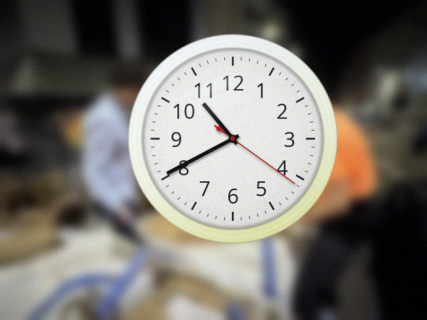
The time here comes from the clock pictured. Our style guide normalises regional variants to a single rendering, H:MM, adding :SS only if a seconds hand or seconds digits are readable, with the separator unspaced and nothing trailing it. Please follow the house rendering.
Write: 10:40:21
